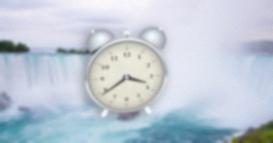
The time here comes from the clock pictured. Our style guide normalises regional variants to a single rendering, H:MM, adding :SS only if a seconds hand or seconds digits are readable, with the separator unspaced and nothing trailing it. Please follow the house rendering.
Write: 3:39
